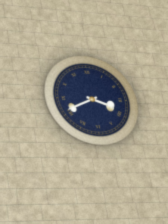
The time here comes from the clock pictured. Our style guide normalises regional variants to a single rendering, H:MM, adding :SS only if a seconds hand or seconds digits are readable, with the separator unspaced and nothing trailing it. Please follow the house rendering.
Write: 3:41
